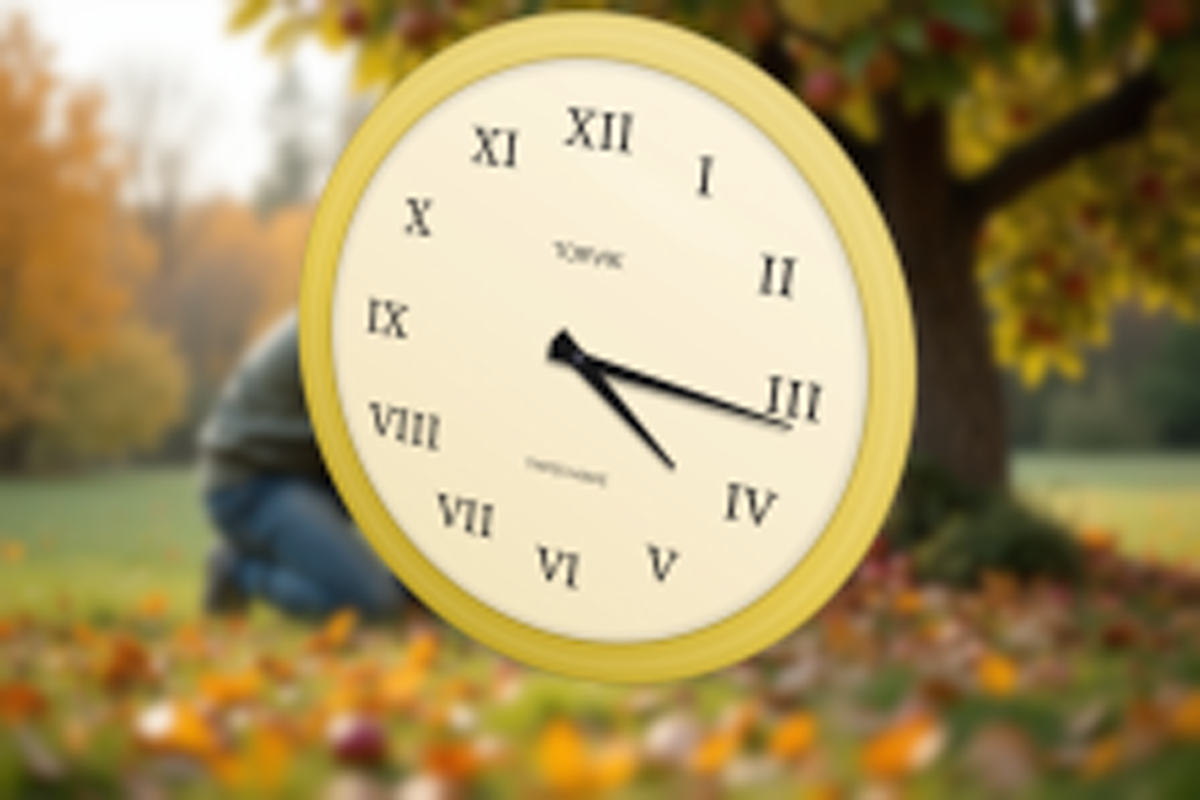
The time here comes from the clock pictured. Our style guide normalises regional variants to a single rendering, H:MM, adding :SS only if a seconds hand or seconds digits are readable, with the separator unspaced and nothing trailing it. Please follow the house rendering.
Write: 4:16
